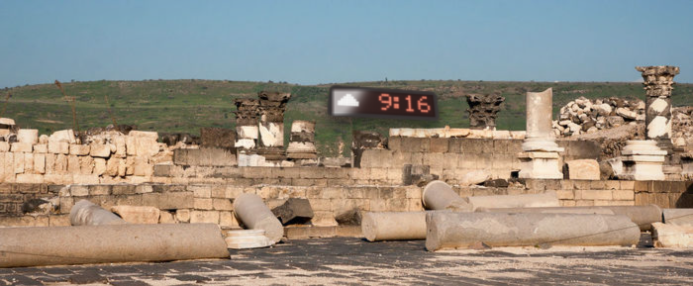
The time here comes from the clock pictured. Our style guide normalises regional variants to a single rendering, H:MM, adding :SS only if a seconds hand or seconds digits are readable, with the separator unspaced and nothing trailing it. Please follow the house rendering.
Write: 9:16
